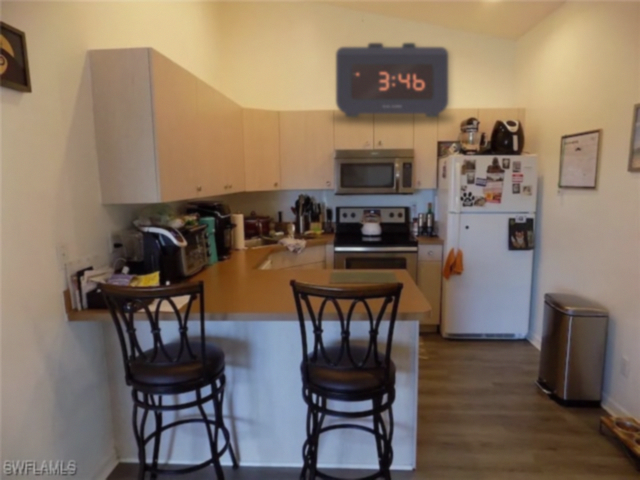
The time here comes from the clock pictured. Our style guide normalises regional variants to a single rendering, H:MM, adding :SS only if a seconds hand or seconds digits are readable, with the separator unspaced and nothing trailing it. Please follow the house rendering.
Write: 3:46
